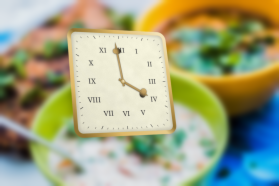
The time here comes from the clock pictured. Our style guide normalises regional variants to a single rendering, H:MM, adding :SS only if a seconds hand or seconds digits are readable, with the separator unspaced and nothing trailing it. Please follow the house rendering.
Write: 3:59
